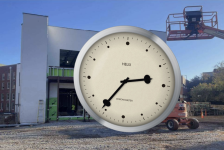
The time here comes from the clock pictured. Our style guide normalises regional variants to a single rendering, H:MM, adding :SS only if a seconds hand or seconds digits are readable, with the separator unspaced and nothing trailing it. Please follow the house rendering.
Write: 2:36
